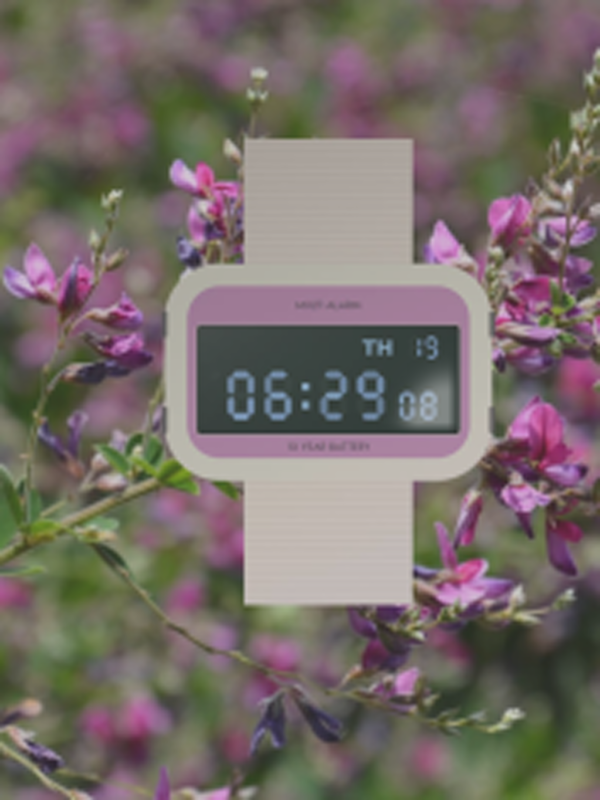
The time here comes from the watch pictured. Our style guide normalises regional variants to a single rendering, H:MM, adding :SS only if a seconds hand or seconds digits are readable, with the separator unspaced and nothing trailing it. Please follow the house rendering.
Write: 6:29:08
